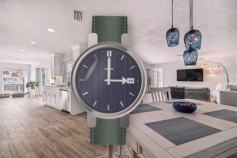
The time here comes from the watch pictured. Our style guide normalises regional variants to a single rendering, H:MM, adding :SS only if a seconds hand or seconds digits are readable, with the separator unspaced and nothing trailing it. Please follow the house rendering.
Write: 3:00
